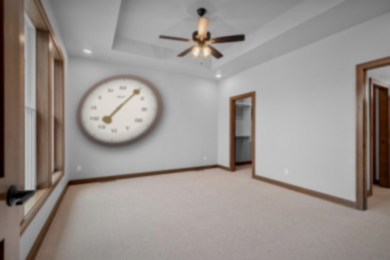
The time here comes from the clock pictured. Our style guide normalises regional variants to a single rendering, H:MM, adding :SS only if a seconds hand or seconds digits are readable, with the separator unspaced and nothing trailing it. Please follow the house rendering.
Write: 7:06
